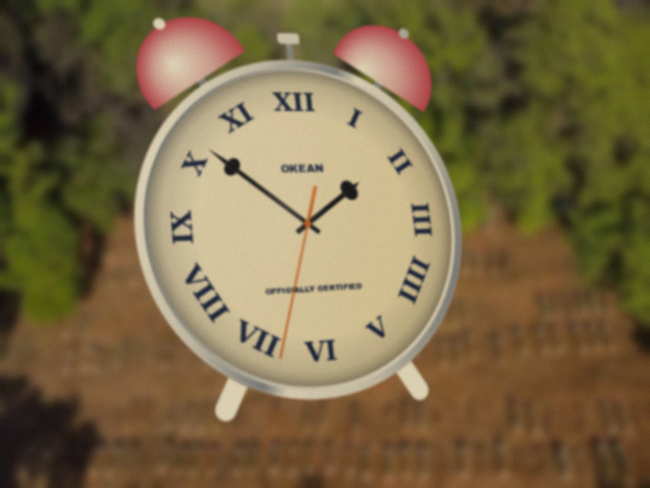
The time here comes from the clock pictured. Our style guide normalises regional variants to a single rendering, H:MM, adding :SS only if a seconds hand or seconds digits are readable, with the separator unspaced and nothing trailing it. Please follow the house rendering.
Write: 1:51:33
